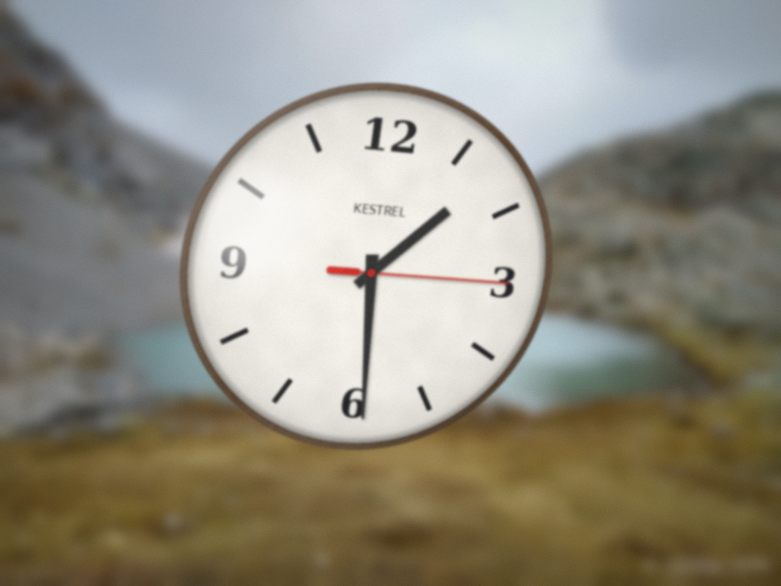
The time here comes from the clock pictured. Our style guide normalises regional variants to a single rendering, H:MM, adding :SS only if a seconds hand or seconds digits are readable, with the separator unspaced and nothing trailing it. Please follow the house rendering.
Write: 1:29:15
